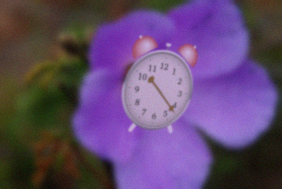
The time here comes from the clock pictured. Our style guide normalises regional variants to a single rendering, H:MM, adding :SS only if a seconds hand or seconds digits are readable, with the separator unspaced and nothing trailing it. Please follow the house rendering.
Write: 10:22
